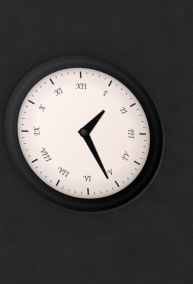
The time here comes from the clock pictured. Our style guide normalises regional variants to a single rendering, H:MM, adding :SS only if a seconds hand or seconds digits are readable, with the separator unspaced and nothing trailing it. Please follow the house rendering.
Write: 1:26
